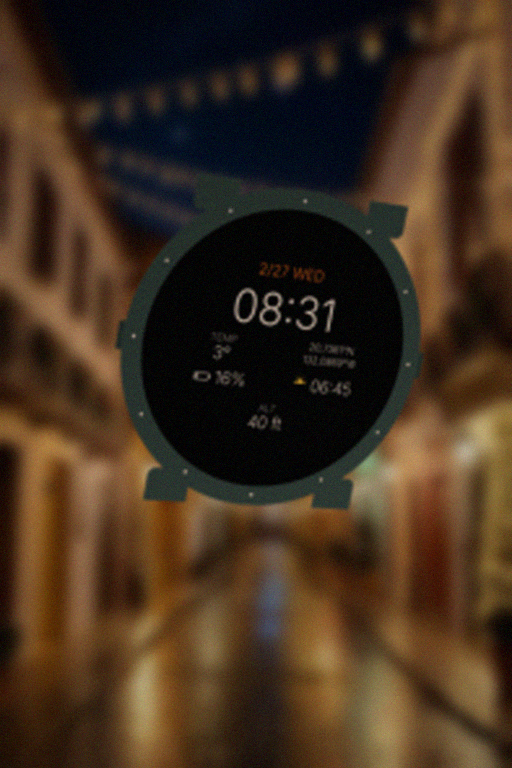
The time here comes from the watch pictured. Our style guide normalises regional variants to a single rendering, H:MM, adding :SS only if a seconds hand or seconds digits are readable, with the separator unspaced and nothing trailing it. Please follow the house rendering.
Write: 8:31
